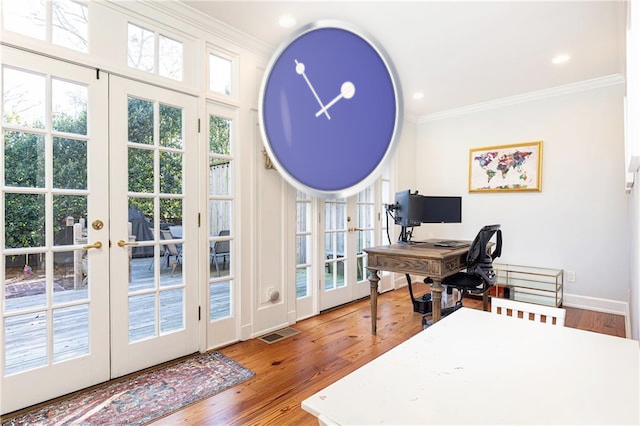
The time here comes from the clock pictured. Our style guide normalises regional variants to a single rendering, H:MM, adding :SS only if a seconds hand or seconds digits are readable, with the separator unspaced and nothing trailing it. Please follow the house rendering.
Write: 1:54
